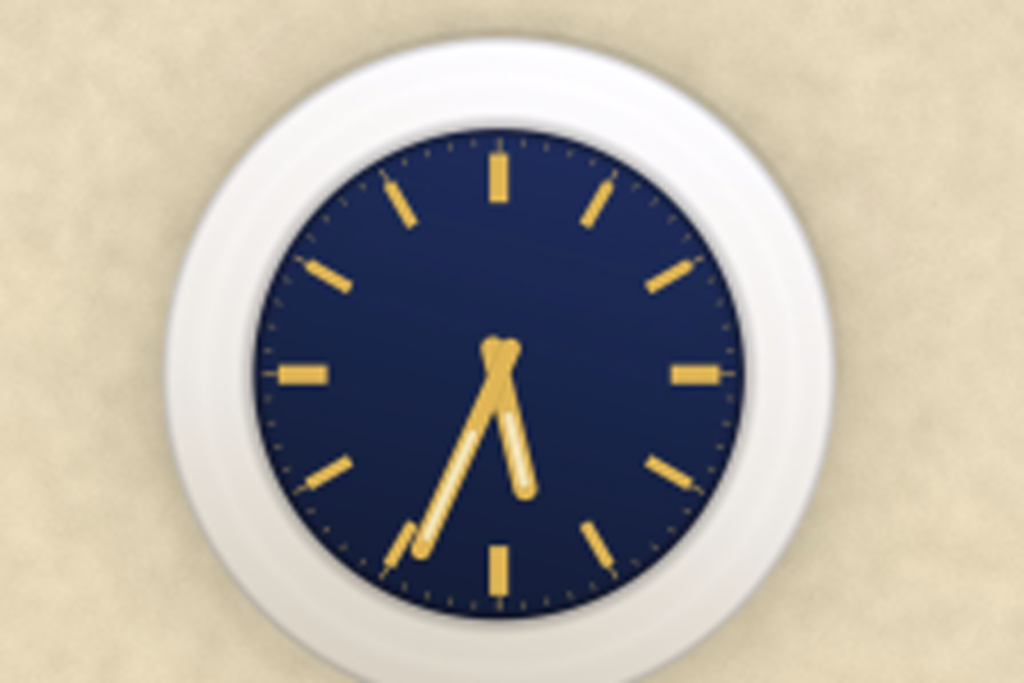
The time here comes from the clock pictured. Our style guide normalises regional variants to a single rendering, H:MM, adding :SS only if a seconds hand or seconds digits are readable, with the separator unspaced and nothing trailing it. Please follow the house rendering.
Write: 5:34
